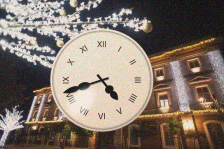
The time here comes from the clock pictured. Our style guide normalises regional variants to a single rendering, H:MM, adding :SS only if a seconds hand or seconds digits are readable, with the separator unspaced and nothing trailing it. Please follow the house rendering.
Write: 4:42
